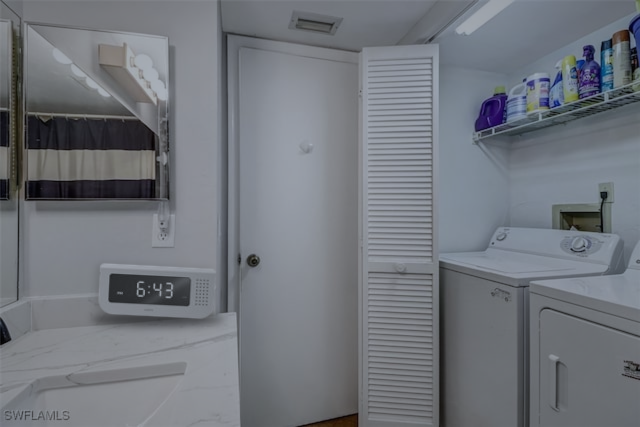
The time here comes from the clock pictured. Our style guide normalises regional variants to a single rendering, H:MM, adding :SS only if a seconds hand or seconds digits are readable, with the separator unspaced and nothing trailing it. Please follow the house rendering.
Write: 6:43
